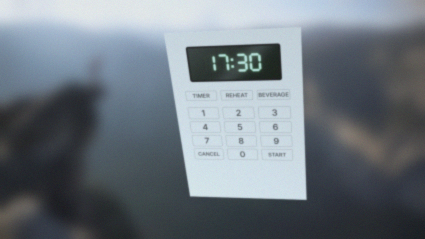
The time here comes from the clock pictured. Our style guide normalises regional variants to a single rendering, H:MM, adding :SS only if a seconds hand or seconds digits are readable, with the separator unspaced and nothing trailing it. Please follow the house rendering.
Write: 17:30
